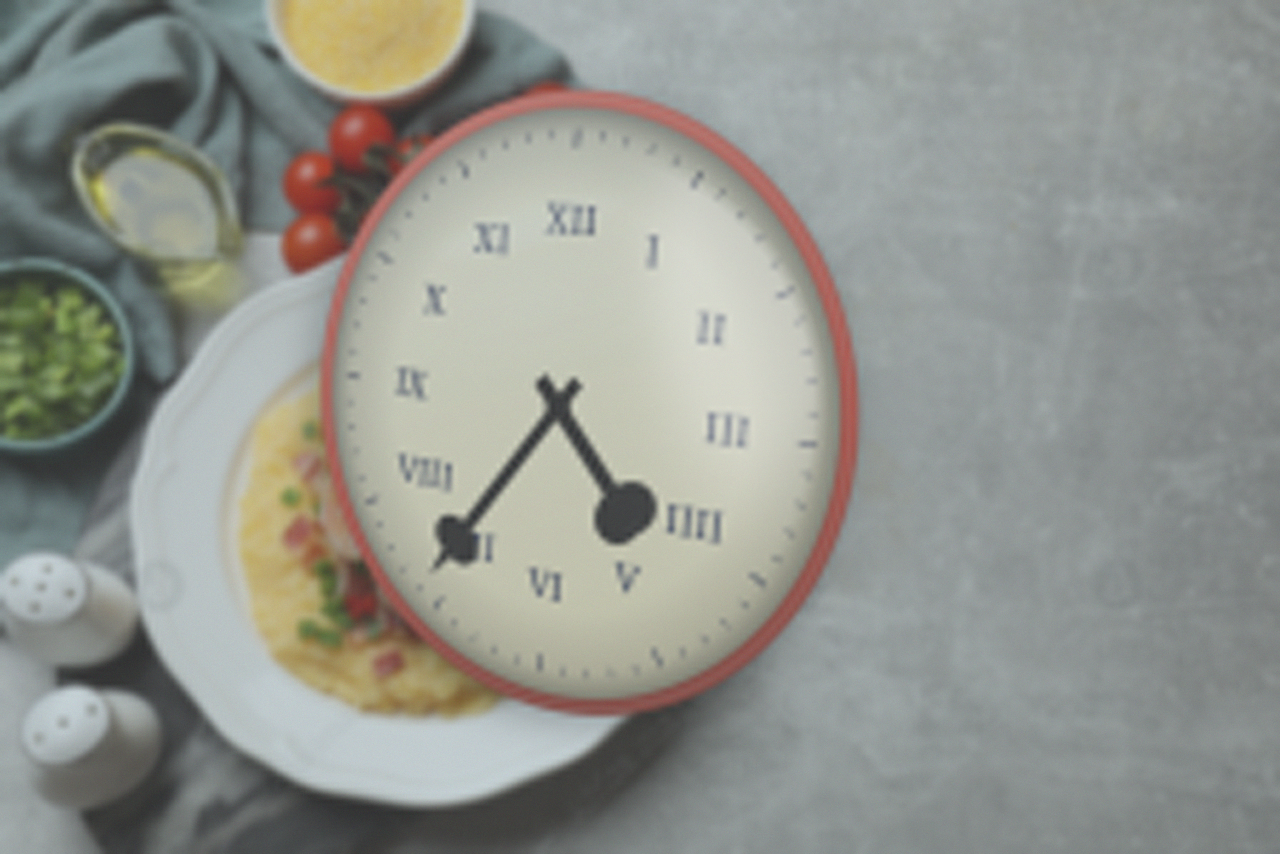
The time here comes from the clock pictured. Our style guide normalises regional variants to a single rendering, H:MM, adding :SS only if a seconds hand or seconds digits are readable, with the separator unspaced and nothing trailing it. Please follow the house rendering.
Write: 4:36
